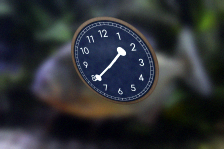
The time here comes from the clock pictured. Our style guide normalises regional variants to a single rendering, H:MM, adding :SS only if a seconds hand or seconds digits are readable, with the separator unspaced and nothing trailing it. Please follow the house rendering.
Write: 1:39
